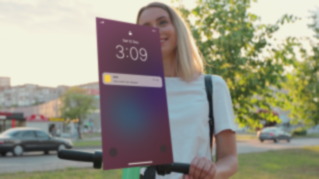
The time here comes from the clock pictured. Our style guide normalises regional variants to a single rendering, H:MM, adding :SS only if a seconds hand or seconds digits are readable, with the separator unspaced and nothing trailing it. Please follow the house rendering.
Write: 3:09
